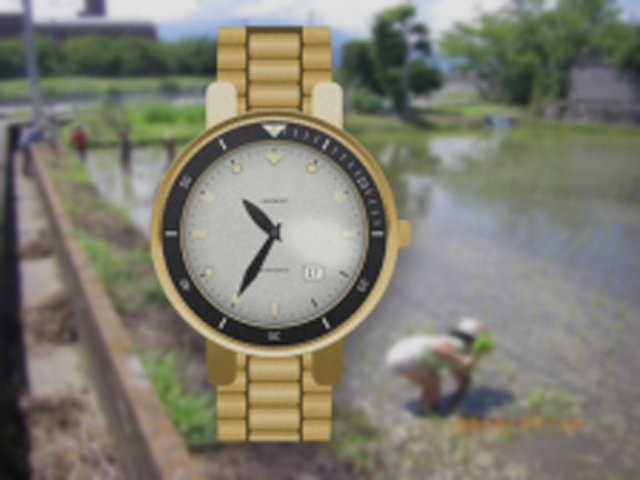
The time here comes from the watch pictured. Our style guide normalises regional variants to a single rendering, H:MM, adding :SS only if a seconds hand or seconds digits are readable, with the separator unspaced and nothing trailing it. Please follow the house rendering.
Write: 10:35
